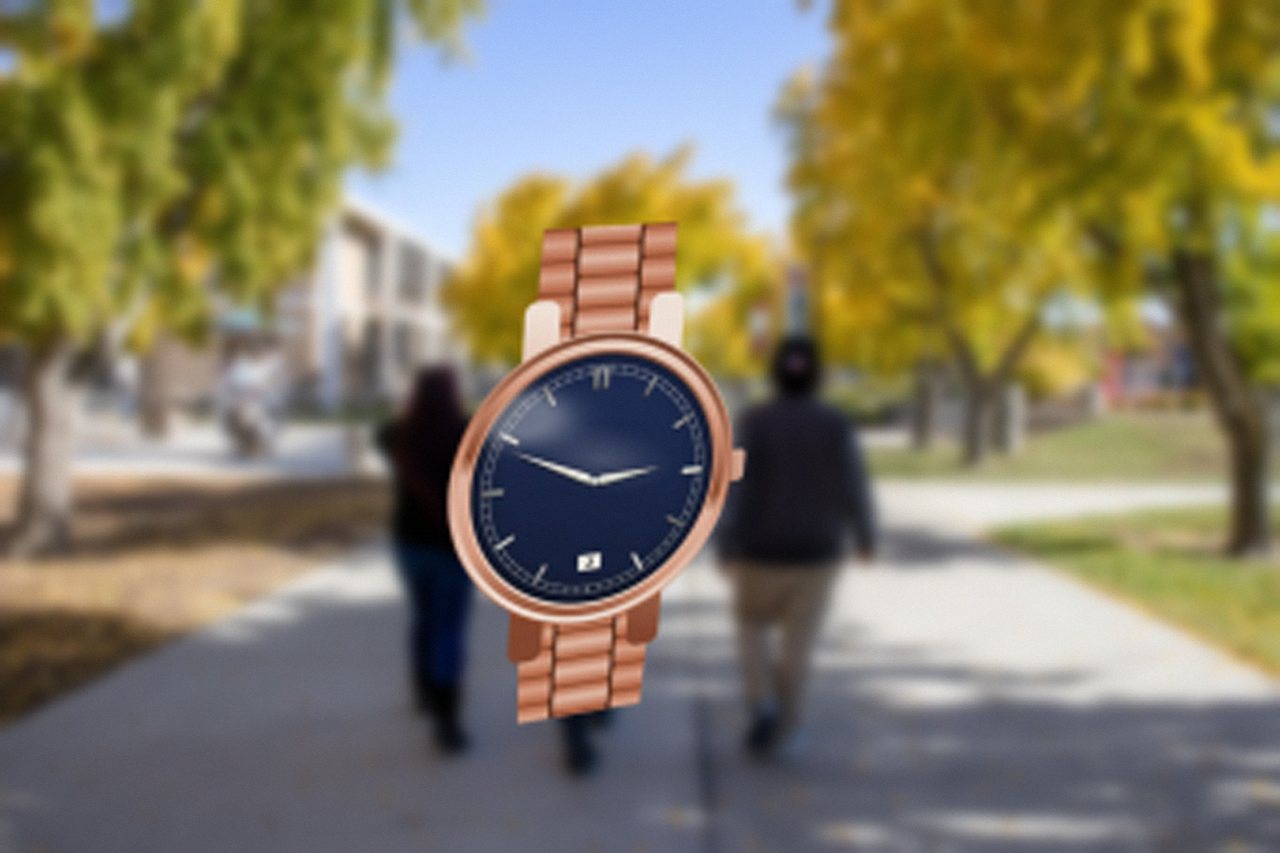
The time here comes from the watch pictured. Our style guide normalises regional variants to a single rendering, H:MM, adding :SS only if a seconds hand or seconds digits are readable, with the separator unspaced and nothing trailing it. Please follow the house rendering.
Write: 2:49
